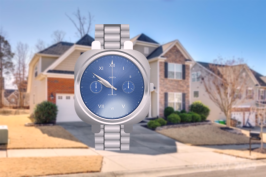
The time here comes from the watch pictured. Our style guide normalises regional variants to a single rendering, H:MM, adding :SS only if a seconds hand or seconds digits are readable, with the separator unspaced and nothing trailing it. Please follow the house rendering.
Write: 9:51
